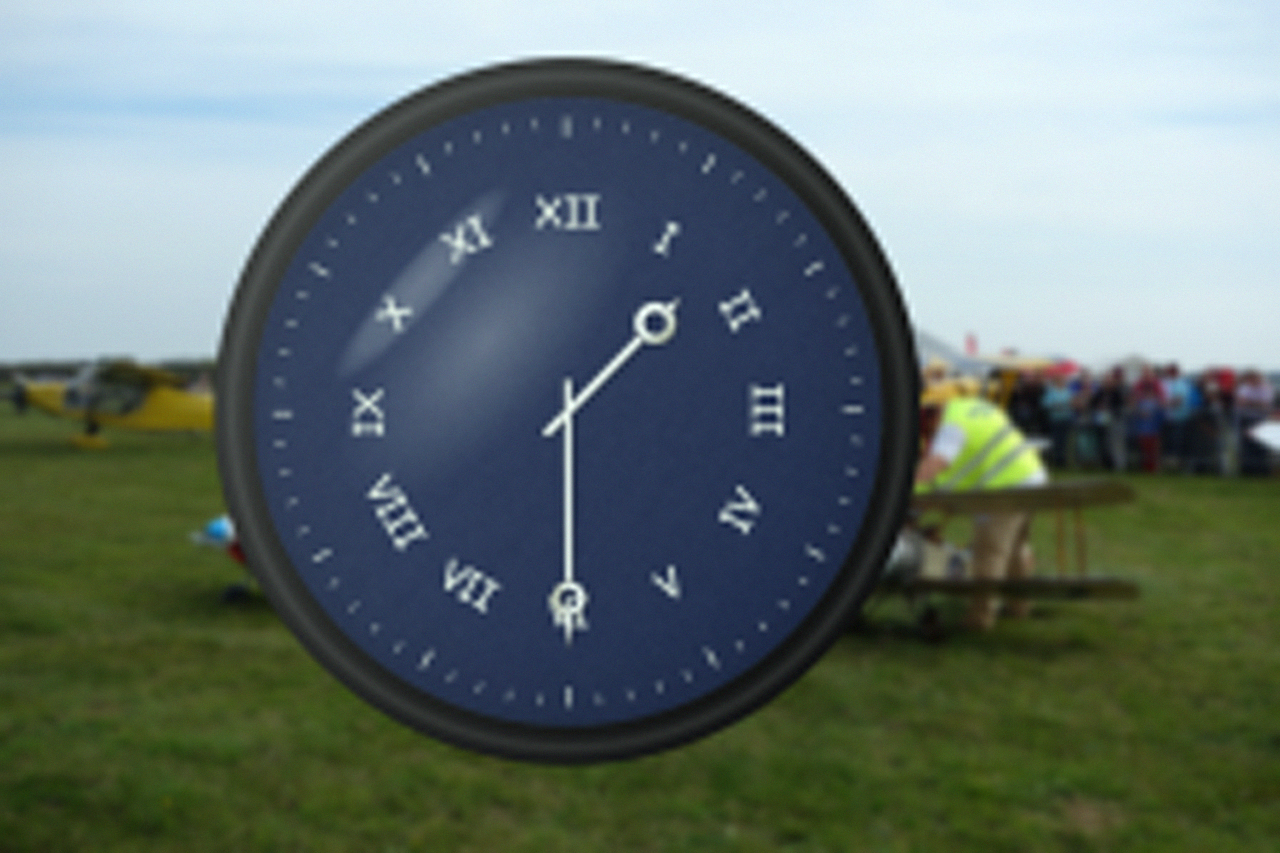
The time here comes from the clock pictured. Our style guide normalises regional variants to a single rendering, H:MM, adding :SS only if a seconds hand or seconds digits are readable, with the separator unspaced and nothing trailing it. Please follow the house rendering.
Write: 1:30
